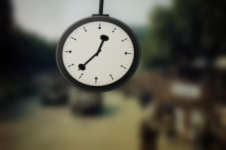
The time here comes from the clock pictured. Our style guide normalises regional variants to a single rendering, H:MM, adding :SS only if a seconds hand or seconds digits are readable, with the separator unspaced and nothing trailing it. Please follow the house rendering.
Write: 12:37
